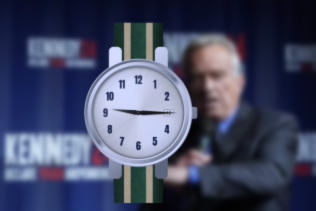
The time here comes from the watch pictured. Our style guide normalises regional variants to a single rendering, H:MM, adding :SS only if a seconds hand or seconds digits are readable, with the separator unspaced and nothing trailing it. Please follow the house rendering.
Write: 9:15
